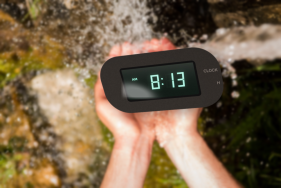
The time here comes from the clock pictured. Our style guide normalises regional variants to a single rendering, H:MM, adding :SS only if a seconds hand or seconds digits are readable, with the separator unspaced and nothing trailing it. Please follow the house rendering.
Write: 8:13
